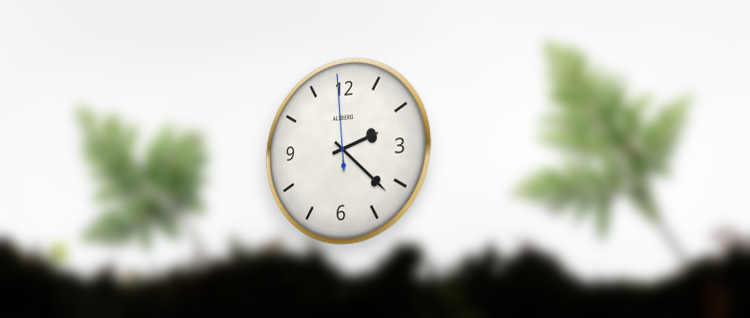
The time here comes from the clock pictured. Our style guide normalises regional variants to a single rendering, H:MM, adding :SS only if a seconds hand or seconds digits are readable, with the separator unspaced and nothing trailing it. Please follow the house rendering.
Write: 2:21:59
